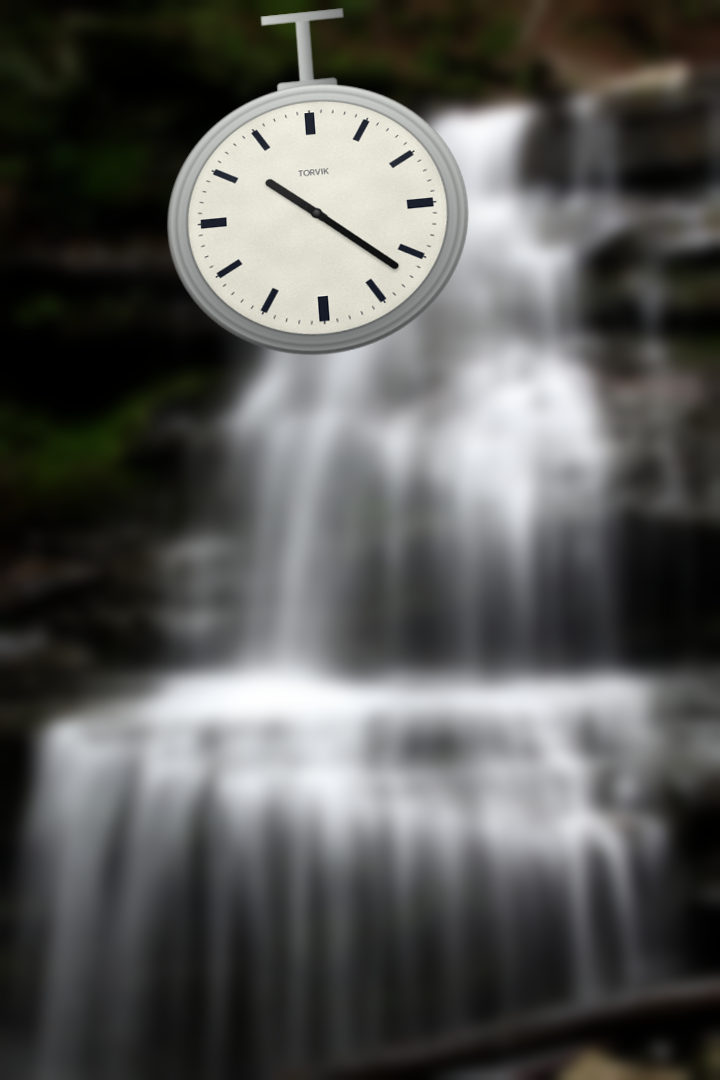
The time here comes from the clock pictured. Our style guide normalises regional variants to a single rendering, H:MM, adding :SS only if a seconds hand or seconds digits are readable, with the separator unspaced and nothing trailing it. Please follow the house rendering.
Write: 10:22
